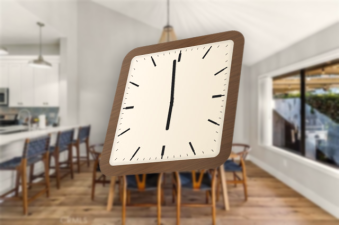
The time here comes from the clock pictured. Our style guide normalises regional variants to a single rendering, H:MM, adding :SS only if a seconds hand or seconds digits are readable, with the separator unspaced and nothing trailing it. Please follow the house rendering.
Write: 5:59
